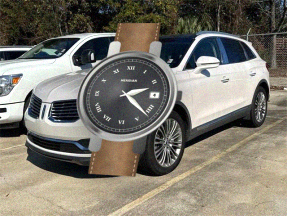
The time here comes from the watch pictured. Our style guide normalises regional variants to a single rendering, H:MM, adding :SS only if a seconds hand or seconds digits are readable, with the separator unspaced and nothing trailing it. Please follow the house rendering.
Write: 2:22
